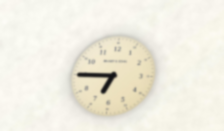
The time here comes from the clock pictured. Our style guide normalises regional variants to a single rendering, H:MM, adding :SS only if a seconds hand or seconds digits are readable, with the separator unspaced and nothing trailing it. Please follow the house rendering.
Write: 6:45
